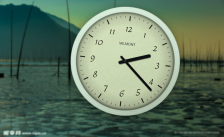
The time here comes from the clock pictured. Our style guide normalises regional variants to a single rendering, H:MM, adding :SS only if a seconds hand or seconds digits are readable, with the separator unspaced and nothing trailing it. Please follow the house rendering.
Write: 2:22
